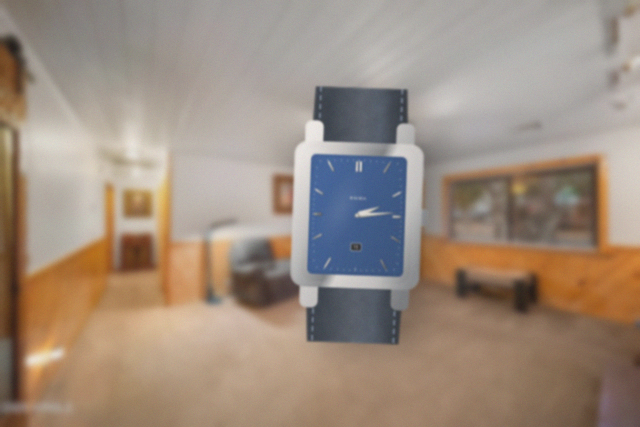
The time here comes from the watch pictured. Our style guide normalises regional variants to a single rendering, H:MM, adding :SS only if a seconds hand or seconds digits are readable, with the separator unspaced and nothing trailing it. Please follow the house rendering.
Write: 2:14
